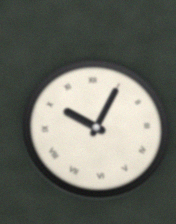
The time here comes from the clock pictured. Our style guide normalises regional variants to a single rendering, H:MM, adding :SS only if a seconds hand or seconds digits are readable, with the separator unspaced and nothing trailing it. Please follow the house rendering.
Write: 10:05
